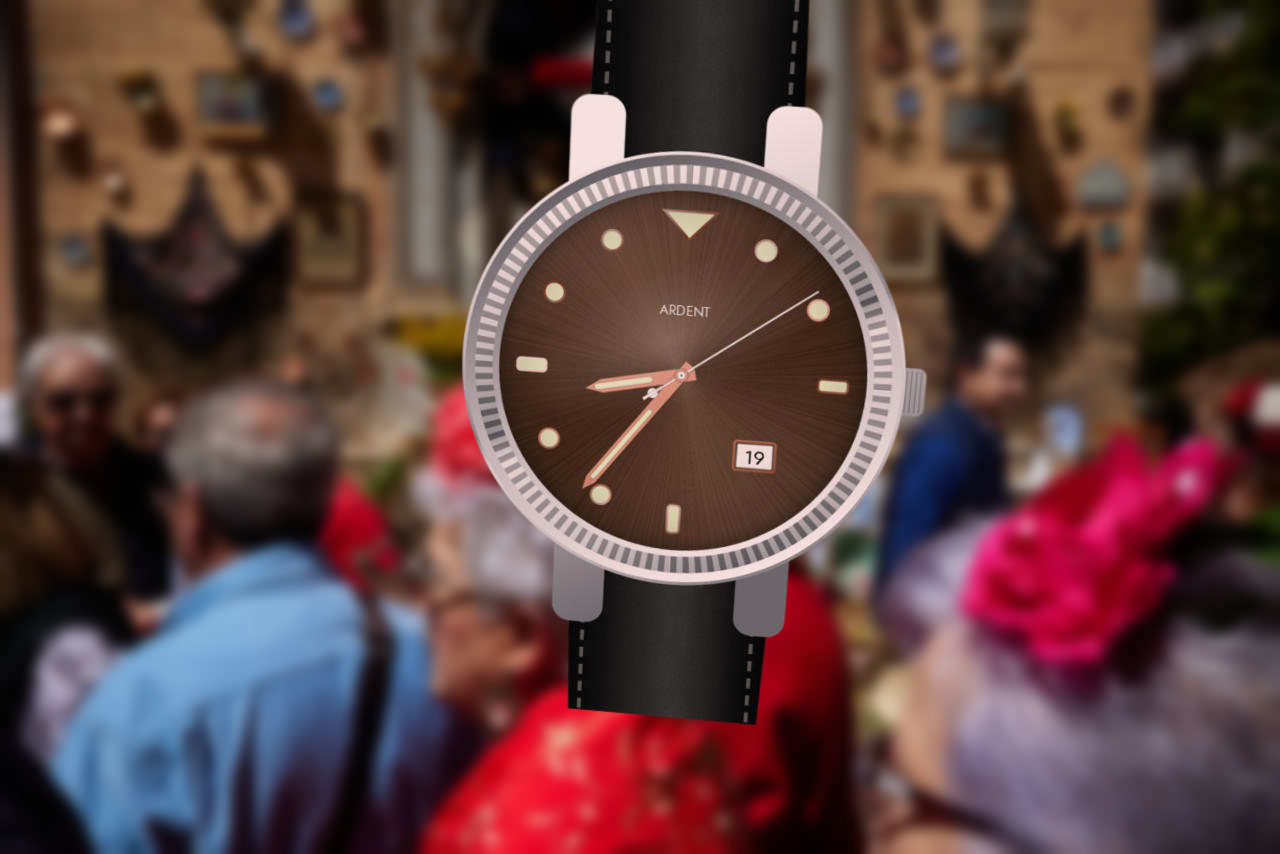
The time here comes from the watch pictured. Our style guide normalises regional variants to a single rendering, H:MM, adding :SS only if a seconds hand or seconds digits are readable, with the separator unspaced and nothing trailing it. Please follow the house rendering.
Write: 8:36:09
